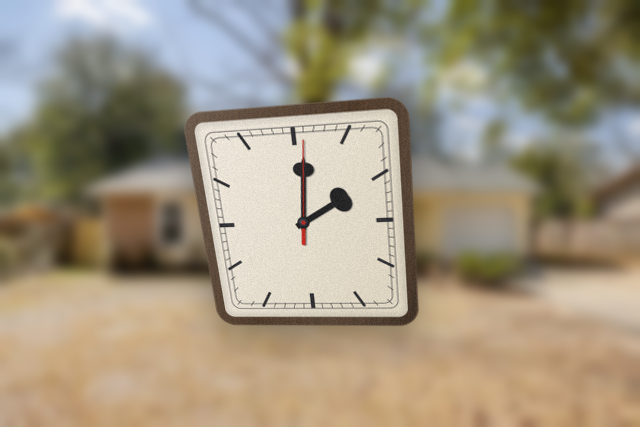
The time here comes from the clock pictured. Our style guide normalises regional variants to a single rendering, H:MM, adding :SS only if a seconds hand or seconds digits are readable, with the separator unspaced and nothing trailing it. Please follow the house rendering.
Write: 2:01:01
